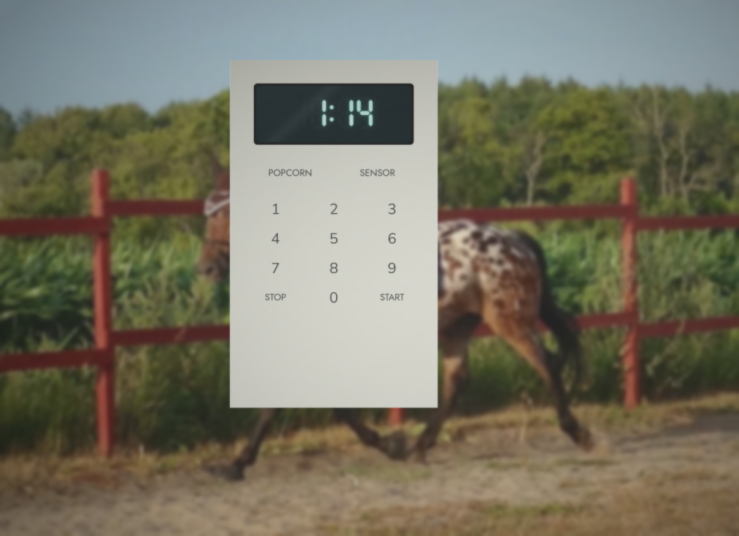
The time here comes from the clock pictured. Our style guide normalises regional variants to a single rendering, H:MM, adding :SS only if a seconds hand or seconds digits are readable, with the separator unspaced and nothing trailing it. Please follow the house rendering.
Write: 1:14
